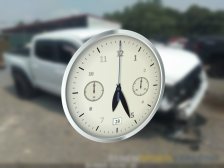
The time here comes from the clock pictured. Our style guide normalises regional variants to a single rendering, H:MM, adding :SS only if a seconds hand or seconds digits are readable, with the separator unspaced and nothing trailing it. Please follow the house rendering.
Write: 6:26
